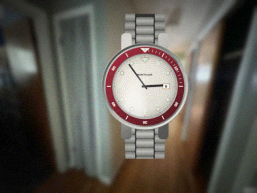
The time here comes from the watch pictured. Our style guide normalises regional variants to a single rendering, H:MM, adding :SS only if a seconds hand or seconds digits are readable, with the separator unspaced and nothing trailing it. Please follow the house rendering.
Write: 2:54
